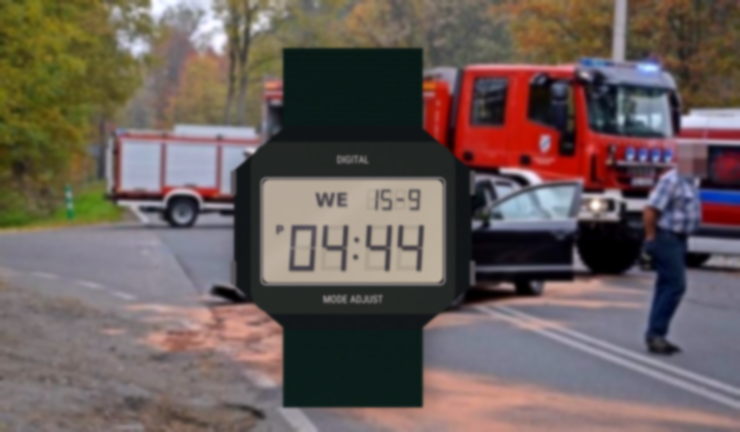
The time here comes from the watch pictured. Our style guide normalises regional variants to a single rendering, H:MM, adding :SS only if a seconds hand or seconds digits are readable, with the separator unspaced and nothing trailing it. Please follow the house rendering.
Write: 4:44
